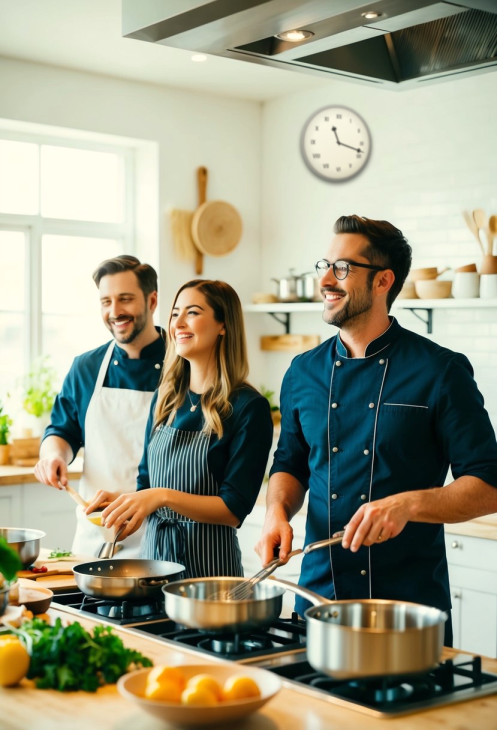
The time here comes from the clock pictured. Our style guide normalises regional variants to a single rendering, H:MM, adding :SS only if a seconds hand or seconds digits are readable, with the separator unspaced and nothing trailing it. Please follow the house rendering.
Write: 11:18
